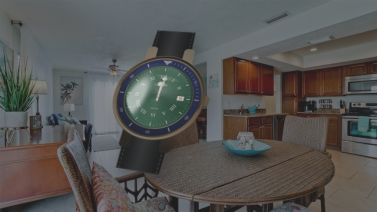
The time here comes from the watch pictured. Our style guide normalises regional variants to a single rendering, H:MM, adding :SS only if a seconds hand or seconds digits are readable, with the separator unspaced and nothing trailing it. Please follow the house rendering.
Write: 12:01
